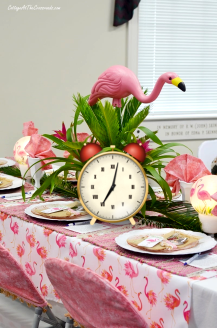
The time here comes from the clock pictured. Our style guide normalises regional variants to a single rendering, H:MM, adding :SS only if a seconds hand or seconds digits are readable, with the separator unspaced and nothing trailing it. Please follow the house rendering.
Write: 7:02
